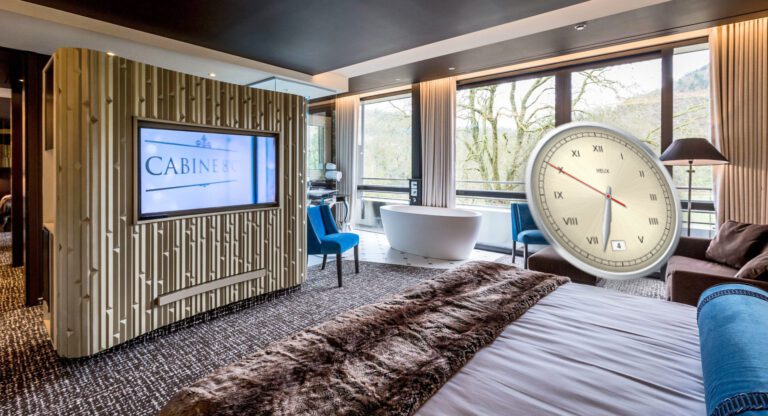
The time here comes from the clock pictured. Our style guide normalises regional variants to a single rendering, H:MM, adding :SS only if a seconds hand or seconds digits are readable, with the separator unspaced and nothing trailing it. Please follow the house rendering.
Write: 6:32:50
